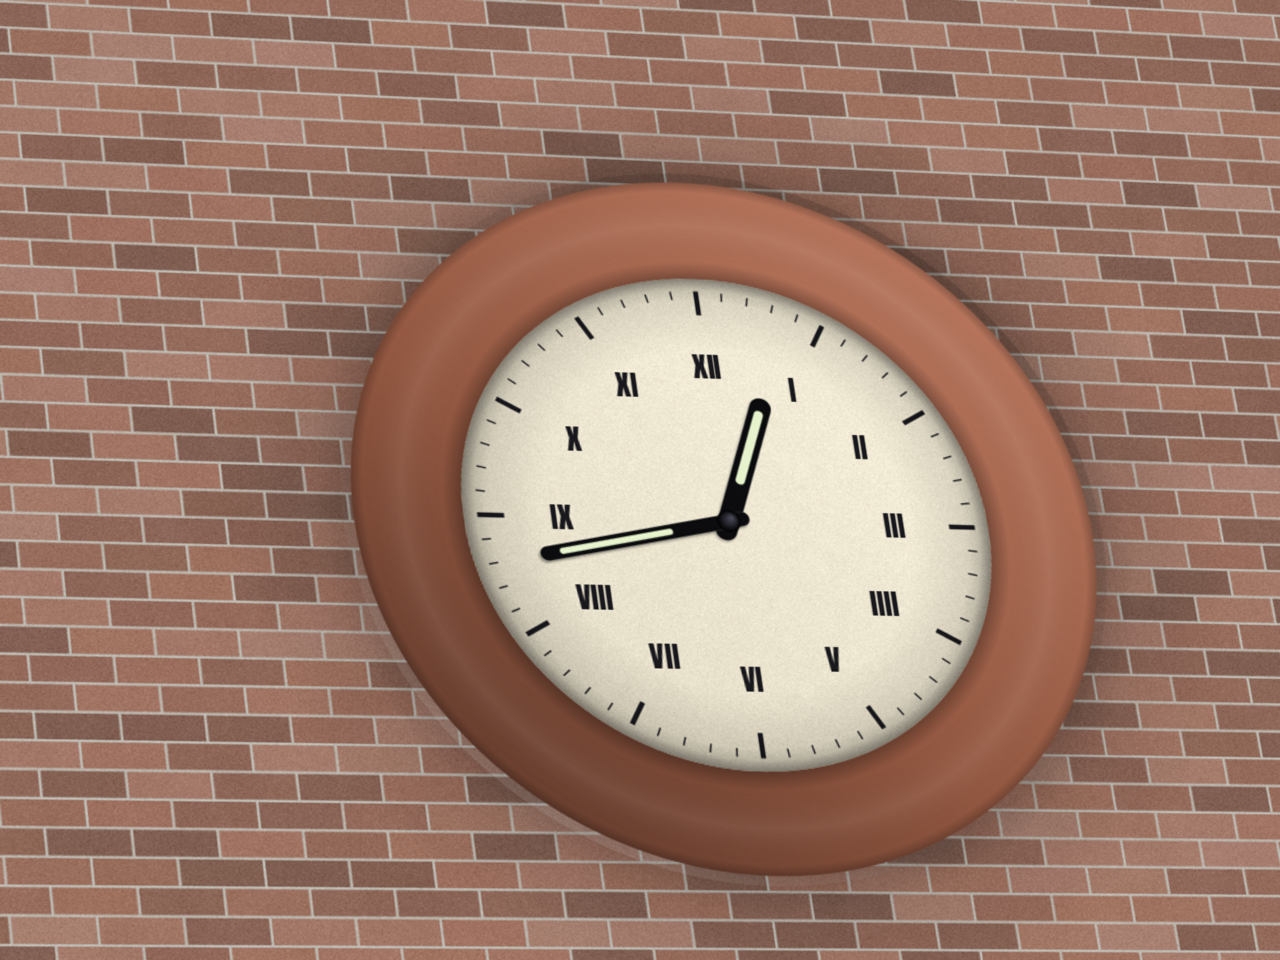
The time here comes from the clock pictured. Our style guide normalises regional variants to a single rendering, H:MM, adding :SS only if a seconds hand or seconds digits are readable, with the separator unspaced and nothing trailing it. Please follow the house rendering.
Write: 12:43
